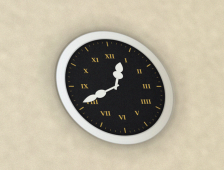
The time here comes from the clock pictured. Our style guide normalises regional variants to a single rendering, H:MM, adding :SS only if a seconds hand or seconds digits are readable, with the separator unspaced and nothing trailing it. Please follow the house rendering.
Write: 12:41
